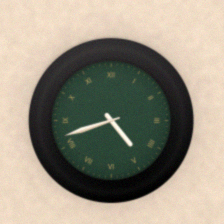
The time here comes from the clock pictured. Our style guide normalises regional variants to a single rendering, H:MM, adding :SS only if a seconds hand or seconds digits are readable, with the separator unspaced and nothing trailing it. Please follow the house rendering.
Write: 4:42
